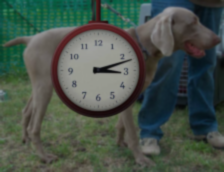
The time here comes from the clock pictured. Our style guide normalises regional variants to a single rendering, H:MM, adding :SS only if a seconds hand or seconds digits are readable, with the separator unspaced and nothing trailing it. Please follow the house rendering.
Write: 3:12
